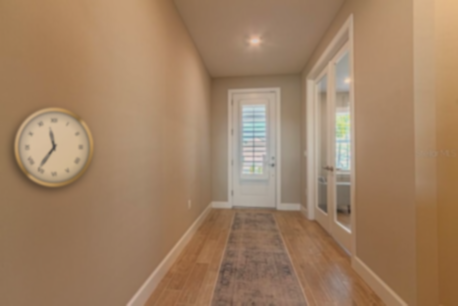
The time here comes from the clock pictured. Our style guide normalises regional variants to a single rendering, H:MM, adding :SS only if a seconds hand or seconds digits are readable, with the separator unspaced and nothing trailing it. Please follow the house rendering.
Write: 11:36
